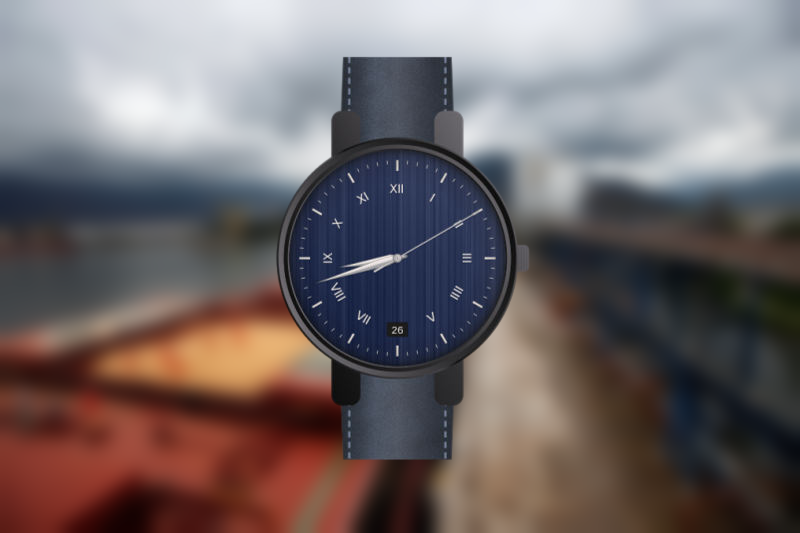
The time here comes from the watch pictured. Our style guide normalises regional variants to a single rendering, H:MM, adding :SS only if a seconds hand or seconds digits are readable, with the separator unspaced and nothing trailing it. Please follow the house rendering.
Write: 8:42:10
